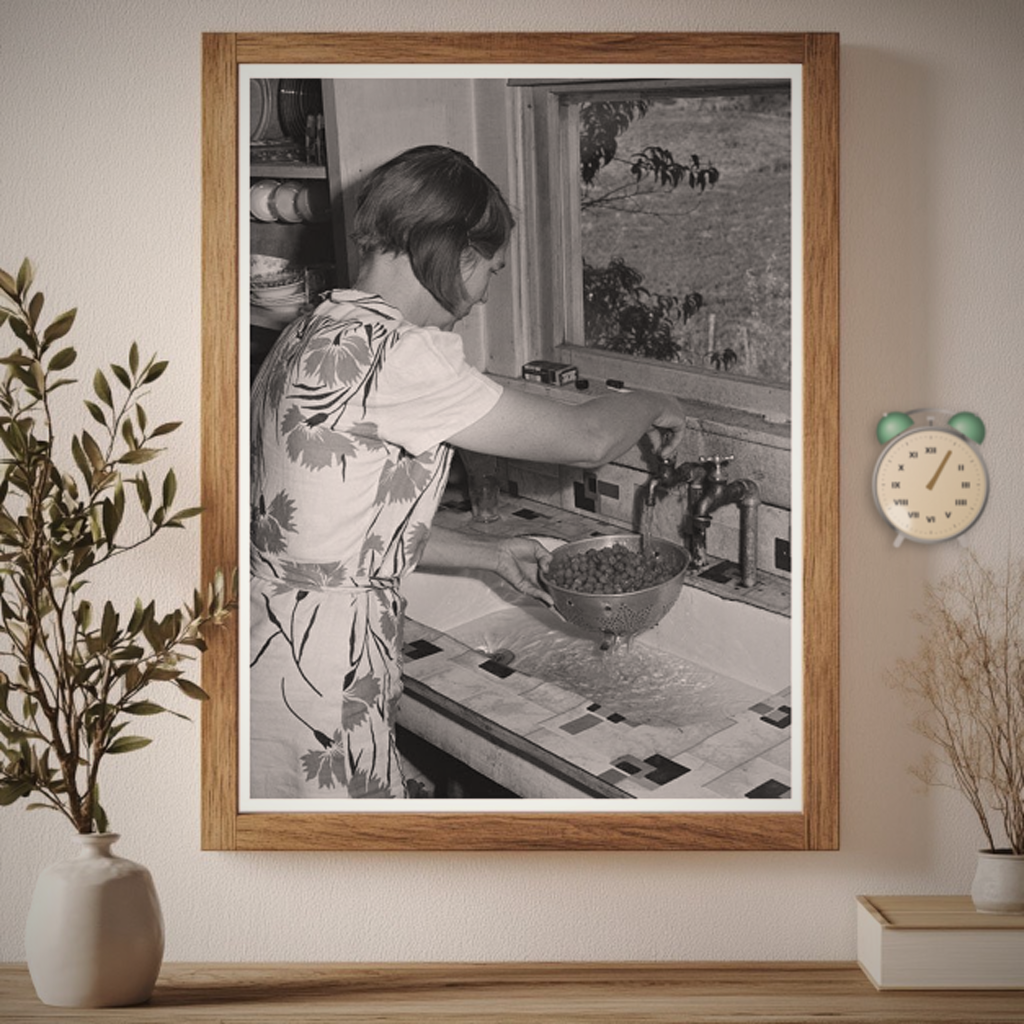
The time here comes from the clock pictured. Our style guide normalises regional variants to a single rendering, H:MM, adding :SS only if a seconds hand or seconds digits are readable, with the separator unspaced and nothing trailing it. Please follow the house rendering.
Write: 1:05
